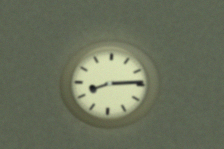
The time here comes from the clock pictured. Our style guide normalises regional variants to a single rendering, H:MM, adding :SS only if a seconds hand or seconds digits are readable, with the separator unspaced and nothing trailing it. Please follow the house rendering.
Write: 8:14
